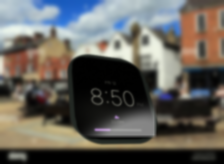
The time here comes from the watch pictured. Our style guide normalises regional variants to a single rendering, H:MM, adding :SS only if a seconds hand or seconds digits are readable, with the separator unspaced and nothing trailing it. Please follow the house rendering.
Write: 8:50
